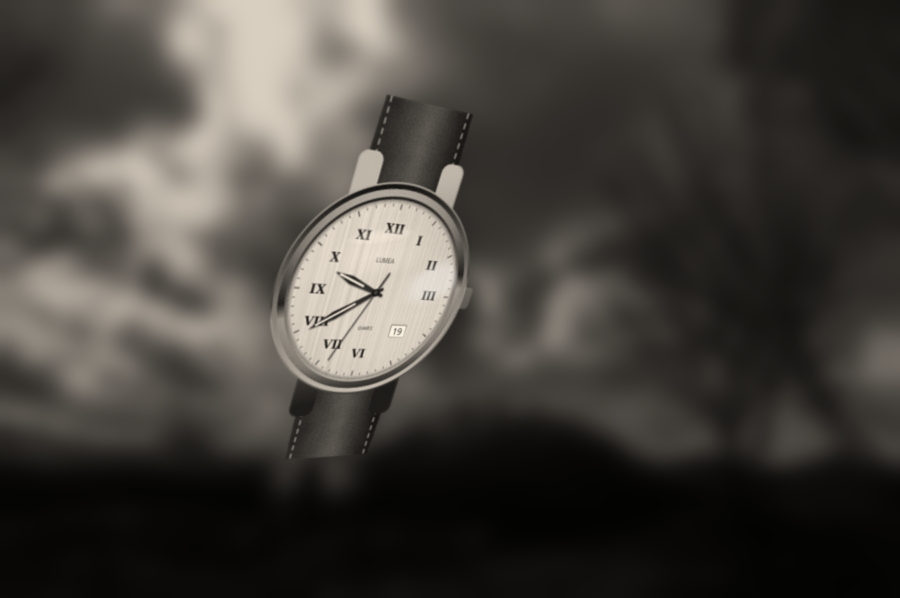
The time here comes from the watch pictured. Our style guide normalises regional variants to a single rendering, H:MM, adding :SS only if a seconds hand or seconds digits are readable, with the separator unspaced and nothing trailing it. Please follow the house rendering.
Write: 9:39:34
